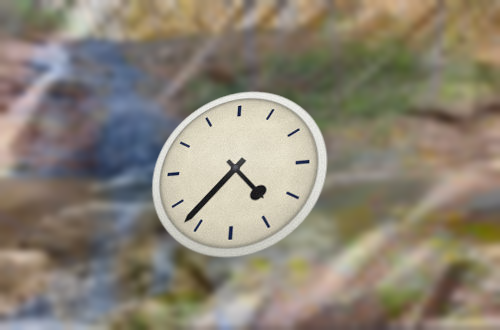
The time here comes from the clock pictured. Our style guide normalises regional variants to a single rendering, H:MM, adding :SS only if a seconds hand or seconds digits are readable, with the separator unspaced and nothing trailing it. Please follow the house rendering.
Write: 4:37
